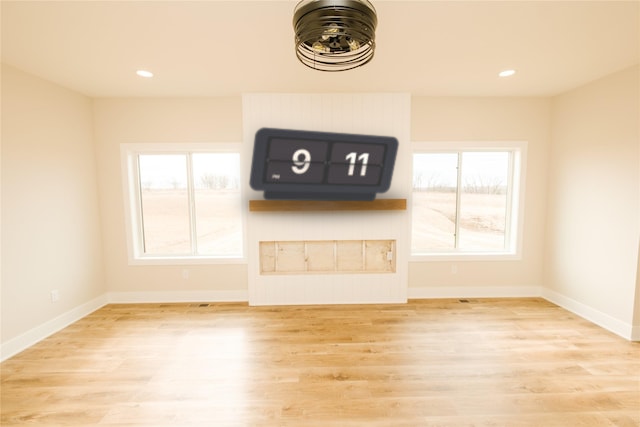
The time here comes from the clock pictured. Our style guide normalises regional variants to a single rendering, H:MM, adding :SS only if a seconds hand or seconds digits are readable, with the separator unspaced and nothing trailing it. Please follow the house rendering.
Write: 9:11
